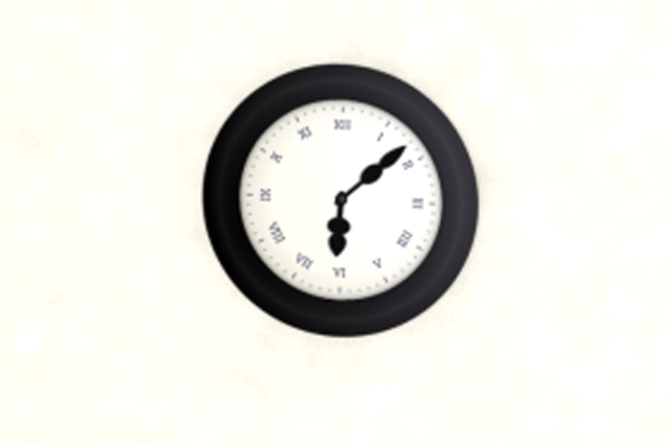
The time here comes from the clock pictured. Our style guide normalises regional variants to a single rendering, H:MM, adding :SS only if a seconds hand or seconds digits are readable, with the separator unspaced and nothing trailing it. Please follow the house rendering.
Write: 6:08
